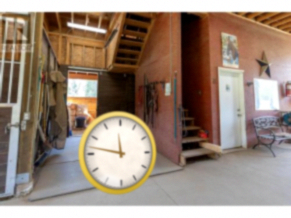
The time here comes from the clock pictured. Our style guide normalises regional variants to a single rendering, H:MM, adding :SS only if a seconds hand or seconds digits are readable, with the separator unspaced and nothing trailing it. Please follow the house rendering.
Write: 11:47
